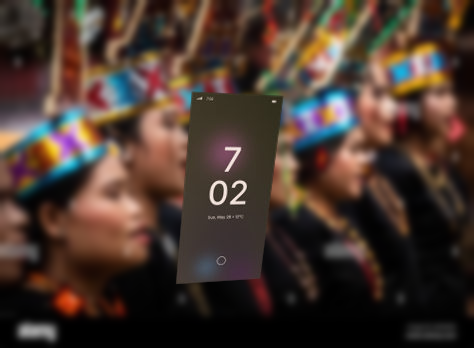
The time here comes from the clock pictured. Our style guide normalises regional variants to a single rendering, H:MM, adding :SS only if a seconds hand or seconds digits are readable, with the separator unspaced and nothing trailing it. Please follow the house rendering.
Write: 7:02
